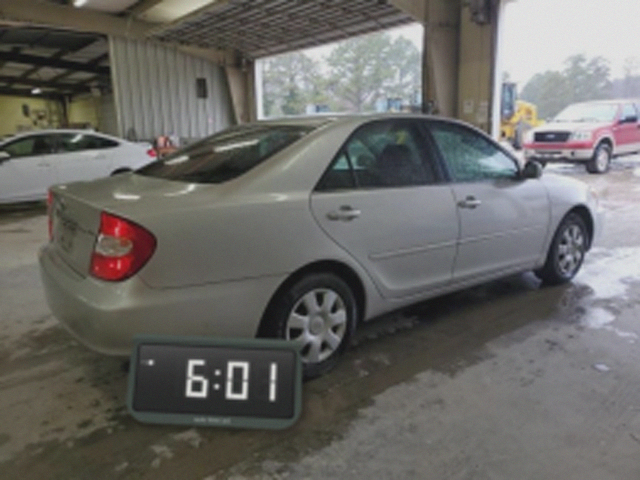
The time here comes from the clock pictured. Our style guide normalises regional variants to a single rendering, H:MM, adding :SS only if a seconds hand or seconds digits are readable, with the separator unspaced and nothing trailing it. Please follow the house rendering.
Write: 6:01
